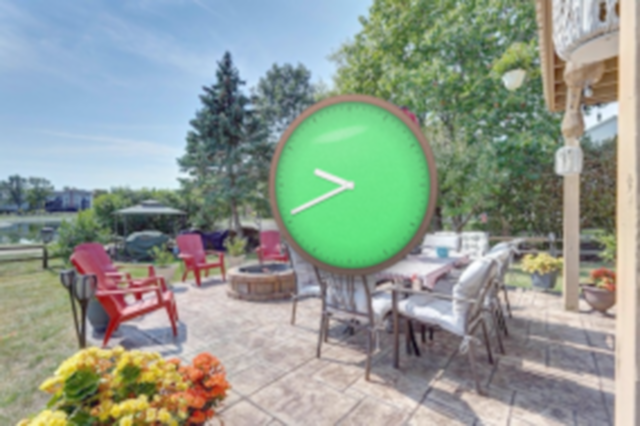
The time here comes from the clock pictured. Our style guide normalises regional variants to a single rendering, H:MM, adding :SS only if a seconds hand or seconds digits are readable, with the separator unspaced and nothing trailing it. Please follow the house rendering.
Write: 9:41
